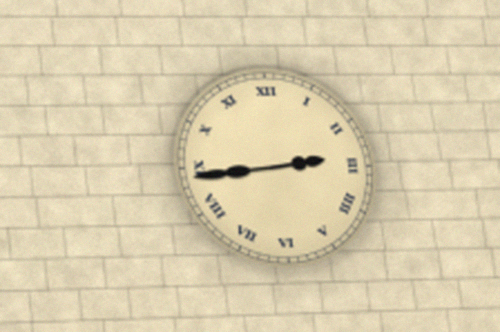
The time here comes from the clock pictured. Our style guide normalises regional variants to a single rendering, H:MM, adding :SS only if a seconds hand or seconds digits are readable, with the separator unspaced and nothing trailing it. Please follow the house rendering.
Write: 2:44
